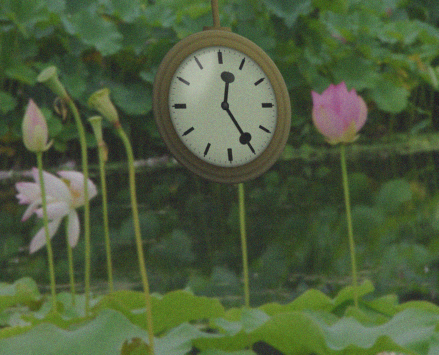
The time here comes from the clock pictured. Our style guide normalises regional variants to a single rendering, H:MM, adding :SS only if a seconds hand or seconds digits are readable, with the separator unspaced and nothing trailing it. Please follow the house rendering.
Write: 12:25
